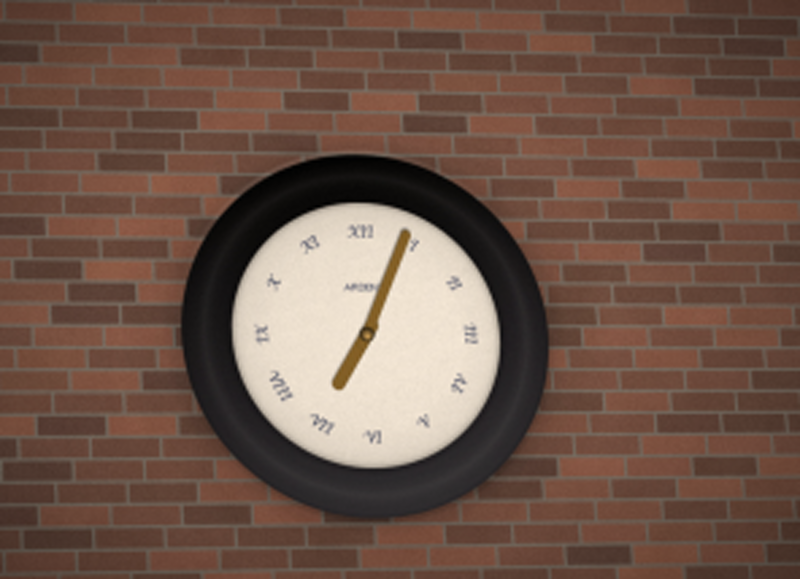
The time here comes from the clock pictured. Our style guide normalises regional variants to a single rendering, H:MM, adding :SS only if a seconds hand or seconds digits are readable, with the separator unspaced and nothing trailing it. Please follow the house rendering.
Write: 7:04
